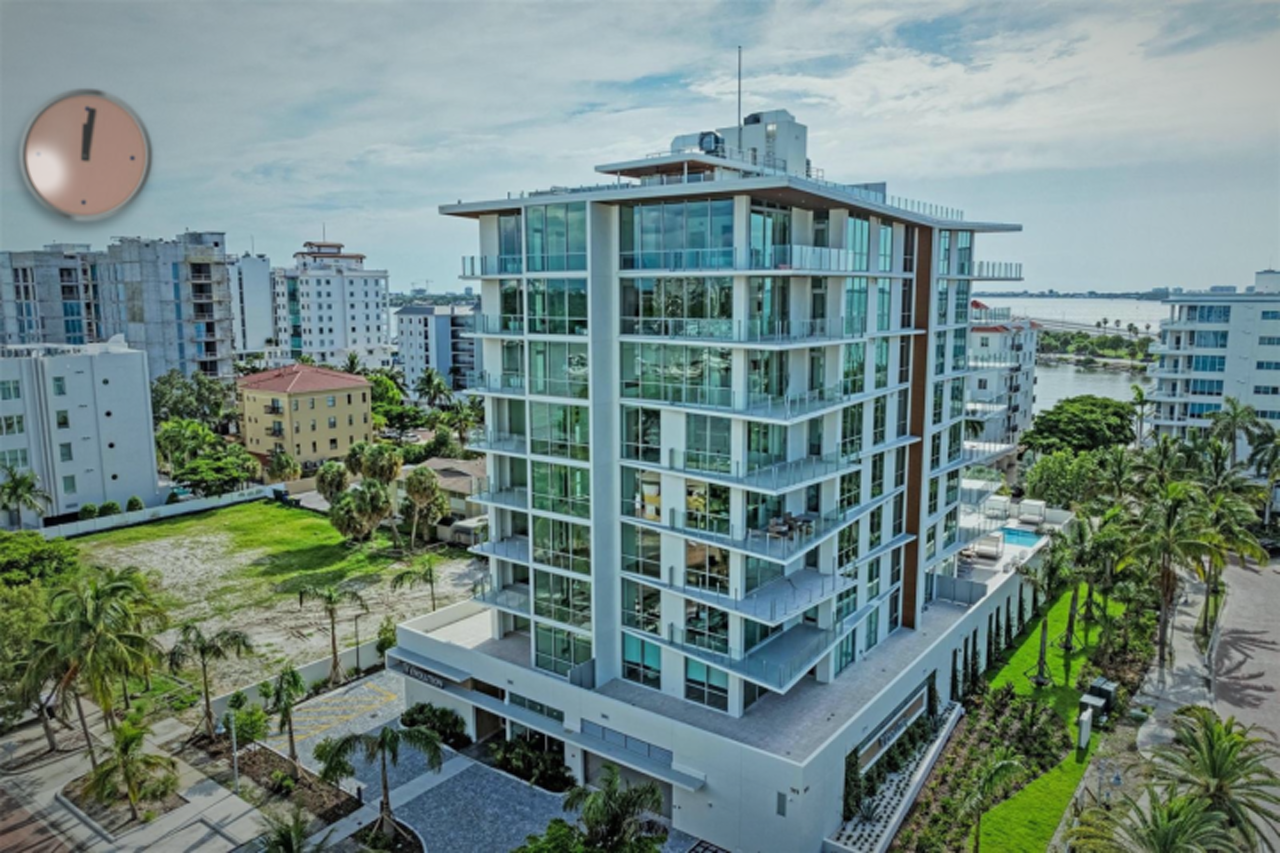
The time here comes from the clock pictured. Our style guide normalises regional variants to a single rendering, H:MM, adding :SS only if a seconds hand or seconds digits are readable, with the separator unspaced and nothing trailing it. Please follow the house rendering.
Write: 12:01
